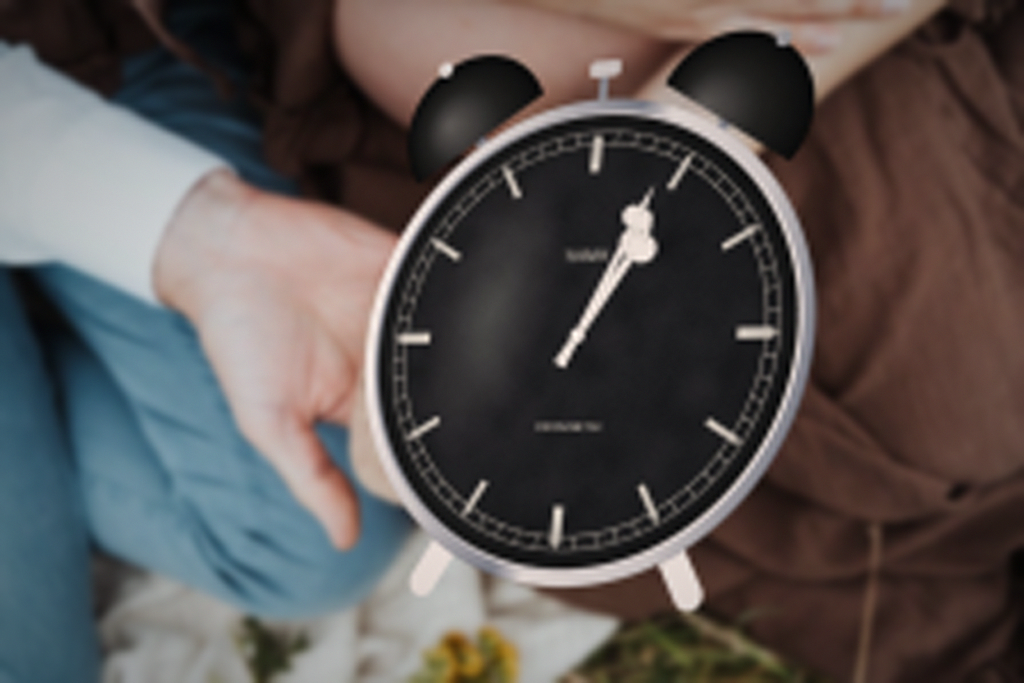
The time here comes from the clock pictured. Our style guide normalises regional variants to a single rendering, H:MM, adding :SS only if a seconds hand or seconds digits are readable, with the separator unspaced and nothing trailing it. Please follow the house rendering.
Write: 1:04
